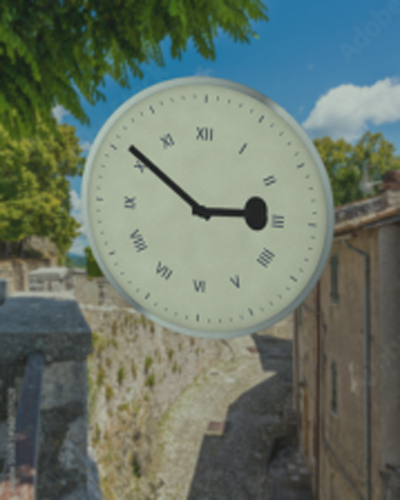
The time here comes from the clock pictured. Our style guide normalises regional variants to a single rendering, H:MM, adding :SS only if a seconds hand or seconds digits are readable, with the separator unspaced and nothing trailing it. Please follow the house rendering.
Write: 2:51
